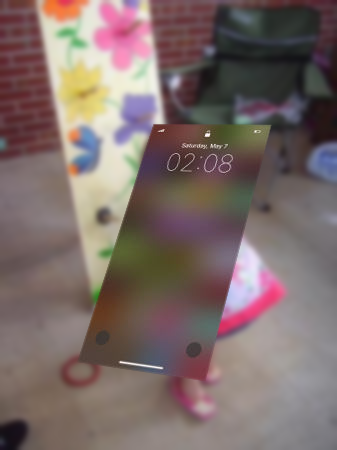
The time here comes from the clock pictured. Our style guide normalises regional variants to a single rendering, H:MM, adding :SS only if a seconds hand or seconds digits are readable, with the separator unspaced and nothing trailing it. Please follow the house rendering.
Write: 2:08
